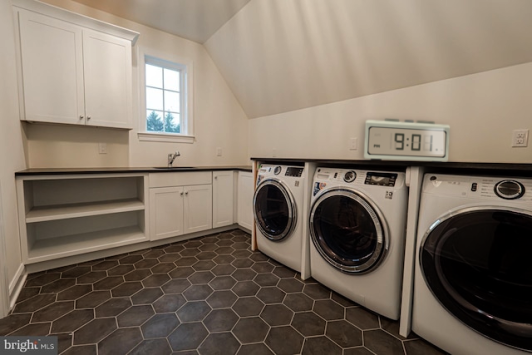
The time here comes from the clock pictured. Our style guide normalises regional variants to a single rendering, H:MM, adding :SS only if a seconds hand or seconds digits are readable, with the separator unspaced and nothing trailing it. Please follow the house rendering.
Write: 9:01
